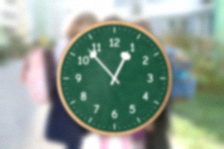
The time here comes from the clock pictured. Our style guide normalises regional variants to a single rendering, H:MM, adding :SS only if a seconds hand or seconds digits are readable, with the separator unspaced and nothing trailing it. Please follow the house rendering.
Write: 12:53
